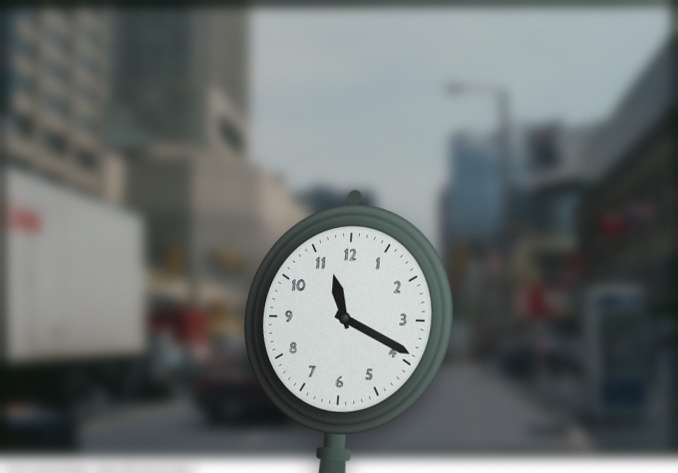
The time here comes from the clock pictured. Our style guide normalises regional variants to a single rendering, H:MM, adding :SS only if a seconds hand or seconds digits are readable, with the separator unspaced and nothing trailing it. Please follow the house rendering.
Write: 11:19
